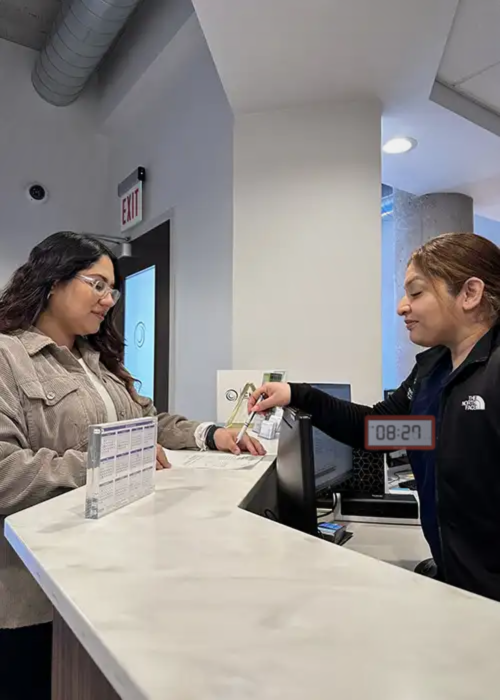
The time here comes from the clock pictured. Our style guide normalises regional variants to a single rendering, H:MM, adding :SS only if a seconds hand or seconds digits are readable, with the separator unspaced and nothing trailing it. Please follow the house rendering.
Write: 8:27
